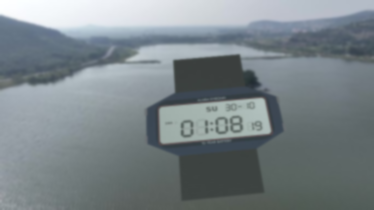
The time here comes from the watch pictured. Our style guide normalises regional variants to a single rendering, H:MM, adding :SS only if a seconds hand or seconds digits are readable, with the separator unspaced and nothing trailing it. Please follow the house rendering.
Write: 1:08
